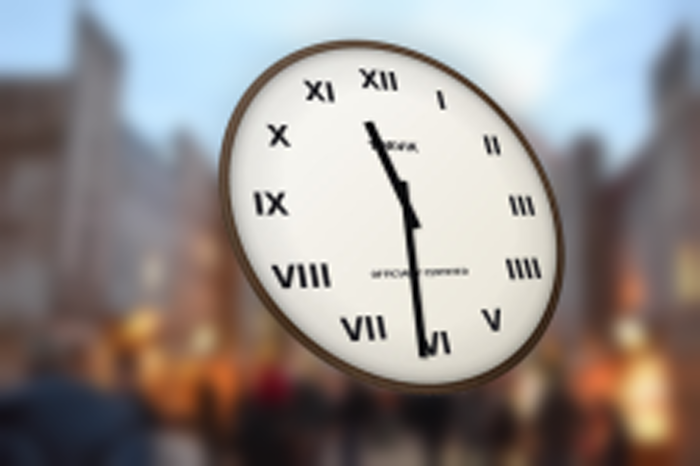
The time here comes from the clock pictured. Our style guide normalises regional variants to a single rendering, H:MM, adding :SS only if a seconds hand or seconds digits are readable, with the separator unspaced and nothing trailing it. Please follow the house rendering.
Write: 11:31
